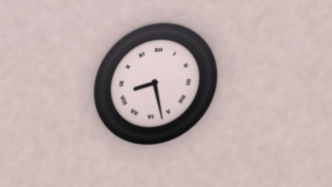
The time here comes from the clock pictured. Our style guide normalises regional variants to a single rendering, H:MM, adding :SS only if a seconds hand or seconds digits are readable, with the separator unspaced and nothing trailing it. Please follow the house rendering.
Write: 8:27
